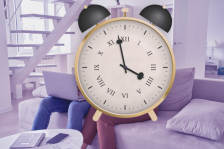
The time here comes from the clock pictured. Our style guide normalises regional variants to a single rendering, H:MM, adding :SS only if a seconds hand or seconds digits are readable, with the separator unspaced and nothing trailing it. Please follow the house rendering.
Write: 3:58
